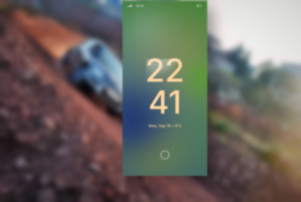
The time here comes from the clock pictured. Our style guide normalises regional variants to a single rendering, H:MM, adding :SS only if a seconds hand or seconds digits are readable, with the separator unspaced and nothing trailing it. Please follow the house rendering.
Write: 22:41
